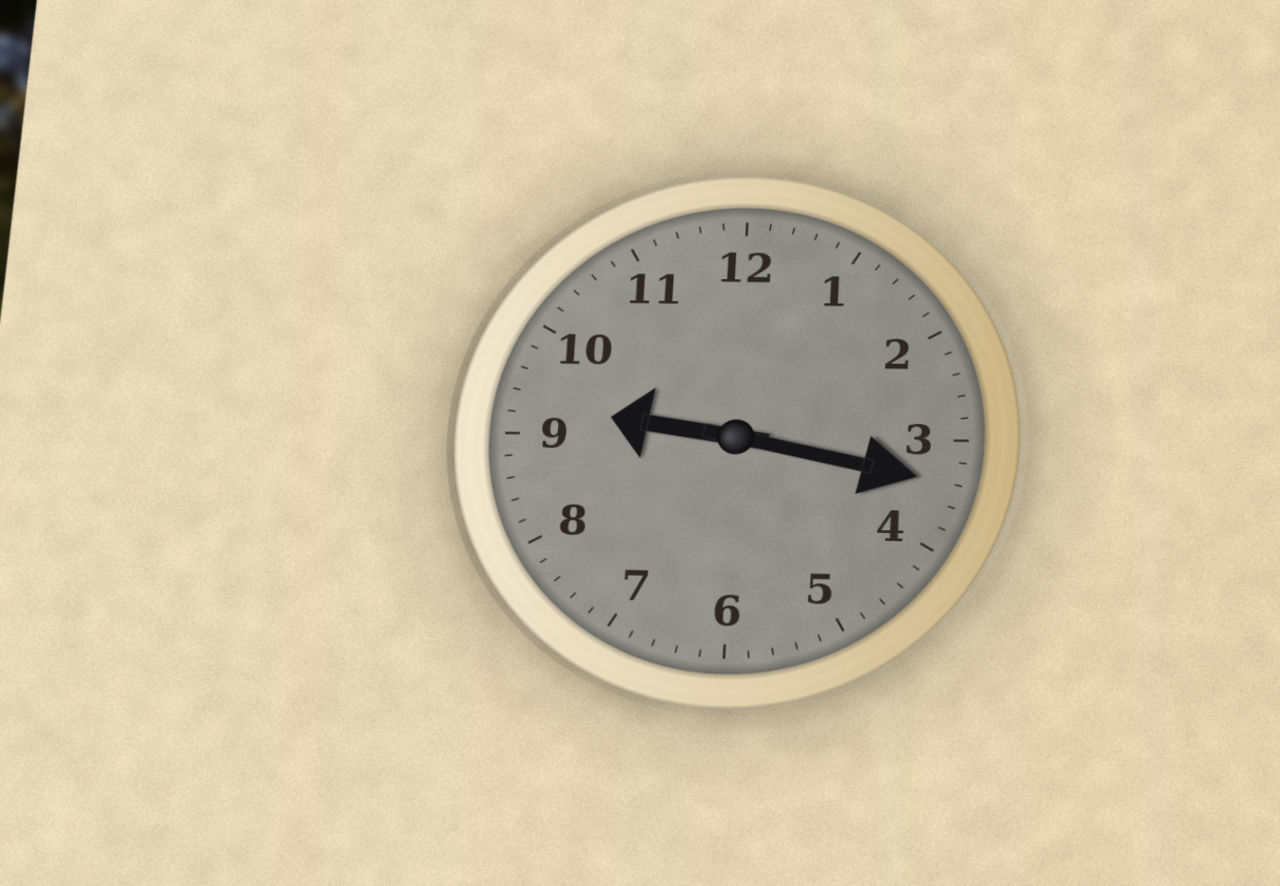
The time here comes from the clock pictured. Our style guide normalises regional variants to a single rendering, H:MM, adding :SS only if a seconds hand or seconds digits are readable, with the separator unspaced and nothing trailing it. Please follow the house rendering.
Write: 9:17
